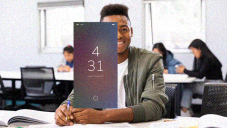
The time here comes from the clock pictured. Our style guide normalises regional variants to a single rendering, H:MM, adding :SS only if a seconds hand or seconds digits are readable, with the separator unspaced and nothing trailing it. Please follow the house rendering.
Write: 4:31
